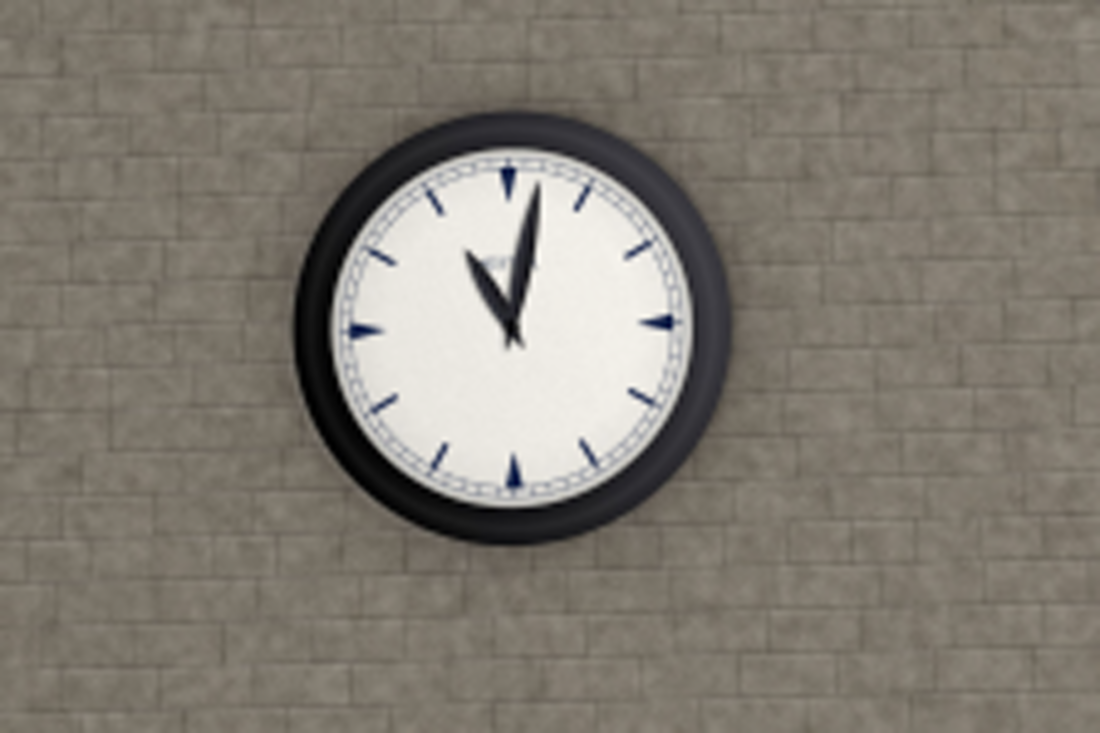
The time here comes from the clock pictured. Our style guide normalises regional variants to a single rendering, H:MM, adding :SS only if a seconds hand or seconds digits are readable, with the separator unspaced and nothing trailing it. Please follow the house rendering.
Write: 11:02
